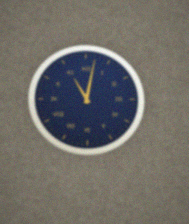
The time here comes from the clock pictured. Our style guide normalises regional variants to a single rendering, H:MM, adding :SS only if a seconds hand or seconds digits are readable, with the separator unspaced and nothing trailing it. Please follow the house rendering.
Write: 11:02
